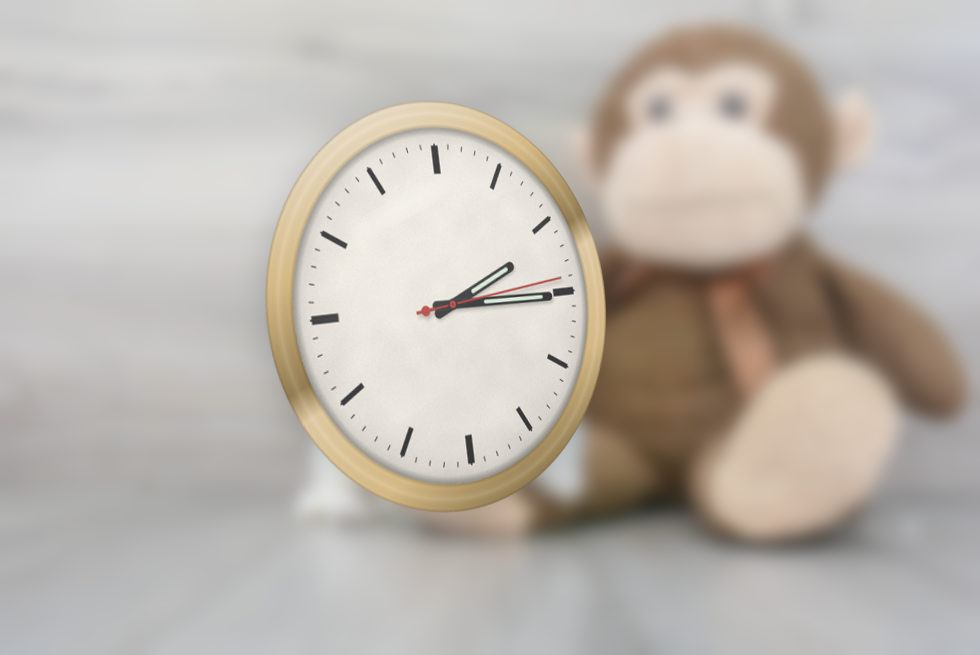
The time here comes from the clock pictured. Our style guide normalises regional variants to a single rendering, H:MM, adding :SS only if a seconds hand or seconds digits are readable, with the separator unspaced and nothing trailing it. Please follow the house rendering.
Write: 2:15:14
